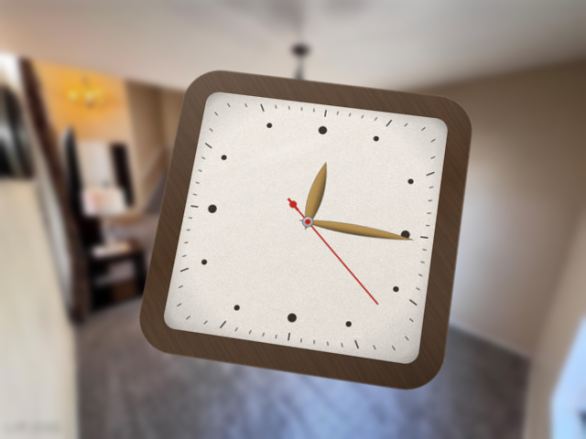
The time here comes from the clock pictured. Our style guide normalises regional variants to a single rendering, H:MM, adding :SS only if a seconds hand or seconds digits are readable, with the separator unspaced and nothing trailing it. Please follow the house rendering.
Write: 12:15:22
